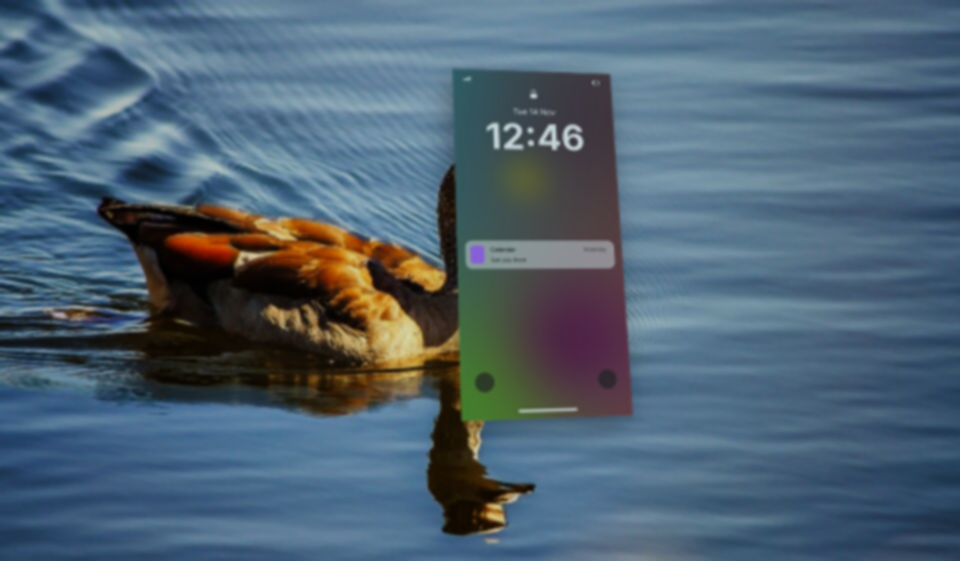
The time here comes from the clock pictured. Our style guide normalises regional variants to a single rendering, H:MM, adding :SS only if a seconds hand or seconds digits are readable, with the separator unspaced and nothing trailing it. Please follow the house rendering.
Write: 12:46
